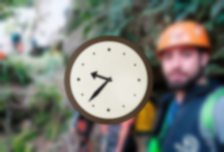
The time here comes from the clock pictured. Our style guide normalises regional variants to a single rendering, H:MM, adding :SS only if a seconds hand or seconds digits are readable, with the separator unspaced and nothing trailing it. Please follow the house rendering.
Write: 9:37
